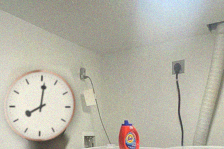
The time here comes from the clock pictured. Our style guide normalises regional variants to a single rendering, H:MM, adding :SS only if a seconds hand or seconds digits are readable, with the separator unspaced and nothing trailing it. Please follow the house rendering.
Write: 8:01
